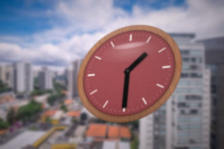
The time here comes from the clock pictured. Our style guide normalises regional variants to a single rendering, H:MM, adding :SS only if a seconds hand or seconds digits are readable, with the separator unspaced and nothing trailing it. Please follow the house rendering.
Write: 1:30
